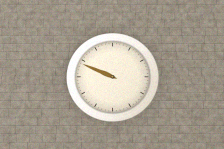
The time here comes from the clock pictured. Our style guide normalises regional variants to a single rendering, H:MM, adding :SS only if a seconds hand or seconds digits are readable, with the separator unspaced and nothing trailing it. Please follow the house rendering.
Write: 9:49
